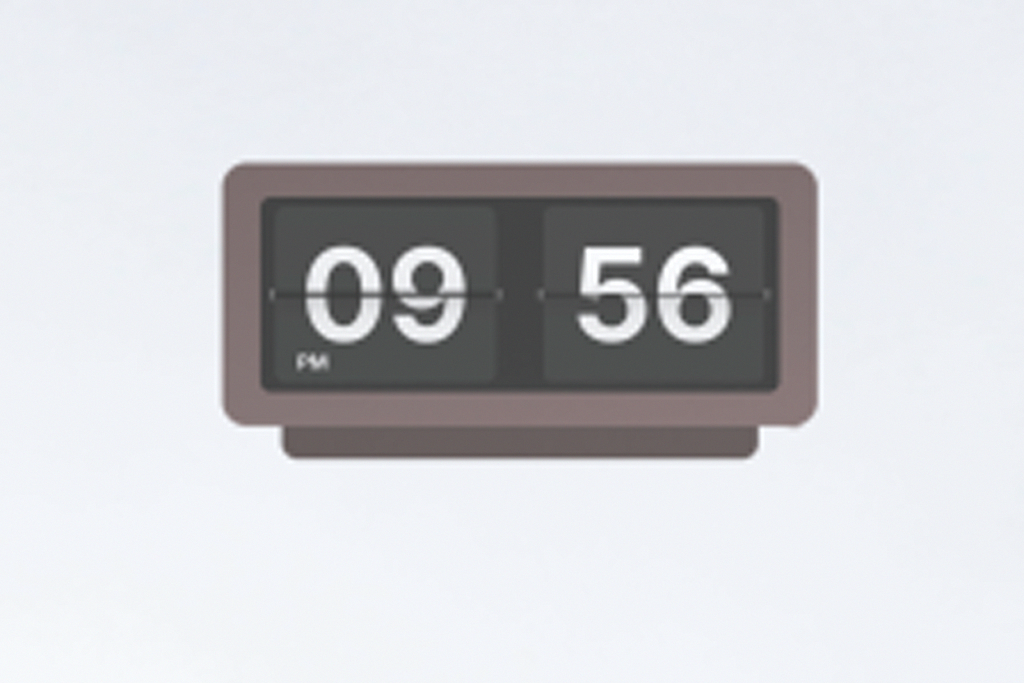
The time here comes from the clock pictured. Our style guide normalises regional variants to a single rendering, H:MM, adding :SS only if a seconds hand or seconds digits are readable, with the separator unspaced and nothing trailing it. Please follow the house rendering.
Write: 9:56
